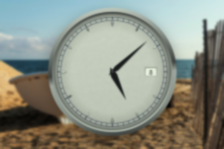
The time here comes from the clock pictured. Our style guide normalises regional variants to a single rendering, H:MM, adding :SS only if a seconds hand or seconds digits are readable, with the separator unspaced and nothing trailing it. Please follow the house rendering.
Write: 5:08
